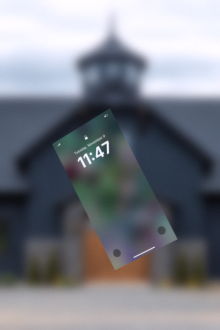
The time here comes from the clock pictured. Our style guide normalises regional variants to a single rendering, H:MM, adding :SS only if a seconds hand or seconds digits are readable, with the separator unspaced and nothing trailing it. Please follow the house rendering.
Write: 11:47
